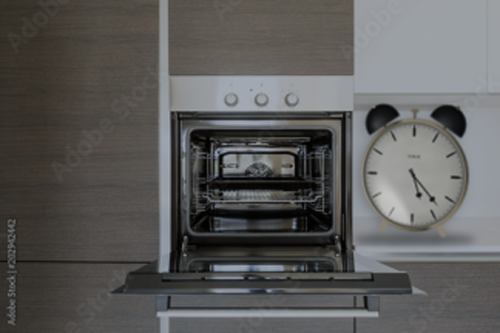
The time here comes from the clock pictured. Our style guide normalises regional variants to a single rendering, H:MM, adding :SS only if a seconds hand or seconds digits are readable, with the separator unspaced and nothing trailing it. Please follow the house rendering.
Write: 5:23
